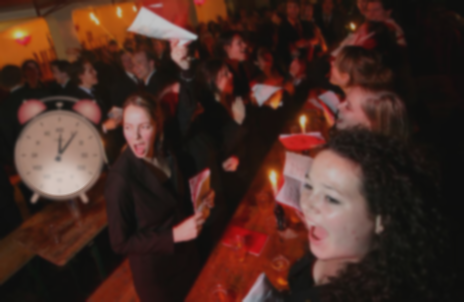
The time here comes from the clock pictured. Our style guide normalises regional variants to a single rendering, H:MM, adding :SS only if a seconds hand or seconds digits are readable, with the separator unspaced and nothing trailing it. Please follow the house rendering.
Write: 12:06
